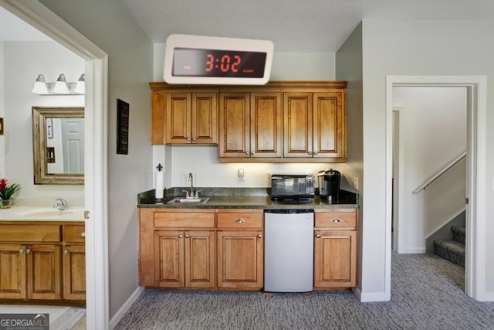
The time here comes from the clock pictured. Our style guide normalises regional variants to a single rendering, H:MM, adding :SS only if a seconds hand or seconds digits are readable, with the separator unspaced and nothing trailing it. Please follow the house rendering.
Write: 3:02
